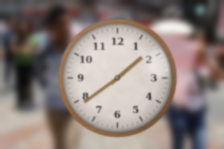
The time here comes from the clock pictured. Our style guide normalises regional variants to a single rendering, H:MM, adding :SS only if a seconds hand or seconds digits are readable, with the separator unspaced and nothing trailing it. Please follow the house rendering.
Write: 1:39
